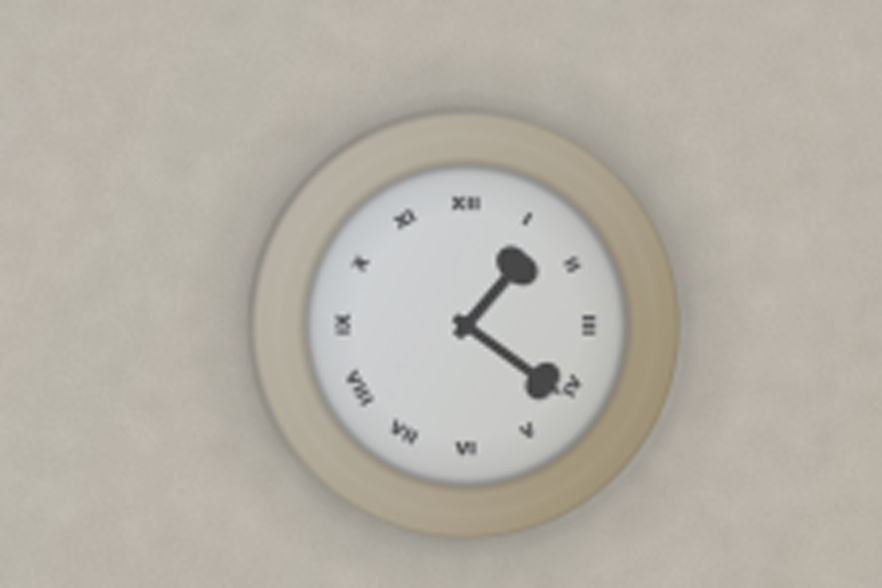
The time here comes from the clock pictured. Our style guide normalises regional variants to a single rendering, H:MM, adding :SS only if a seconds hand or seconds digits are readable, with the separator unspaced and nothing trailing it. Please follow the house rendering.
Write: 1:21
